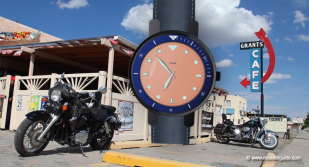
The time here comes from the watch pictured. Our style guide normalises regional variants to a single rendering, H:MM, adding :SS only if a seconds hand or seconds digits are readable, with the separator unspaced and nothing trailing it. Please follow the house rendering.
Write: 6:53
